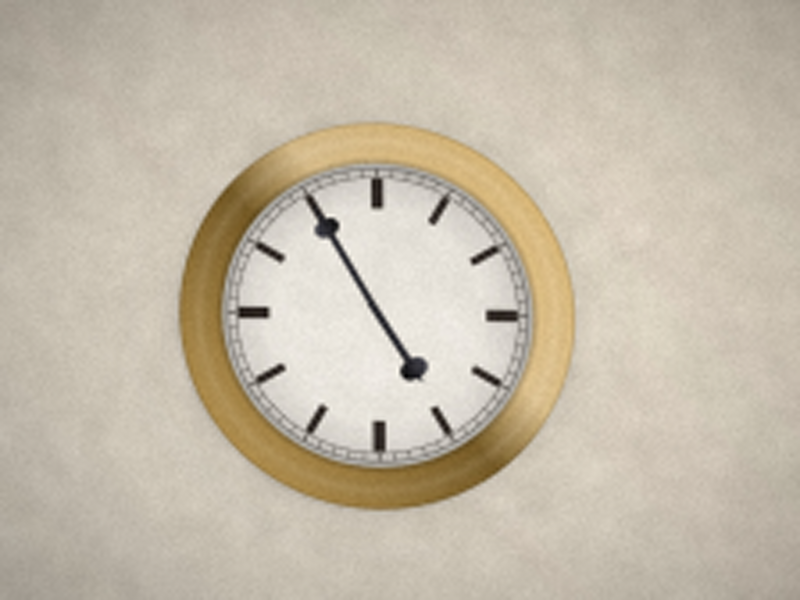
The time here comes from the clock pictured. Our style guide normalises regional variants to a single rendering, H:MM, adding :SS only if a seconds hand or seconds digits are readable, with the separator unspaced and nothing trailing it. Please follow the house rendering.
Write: 4:55
